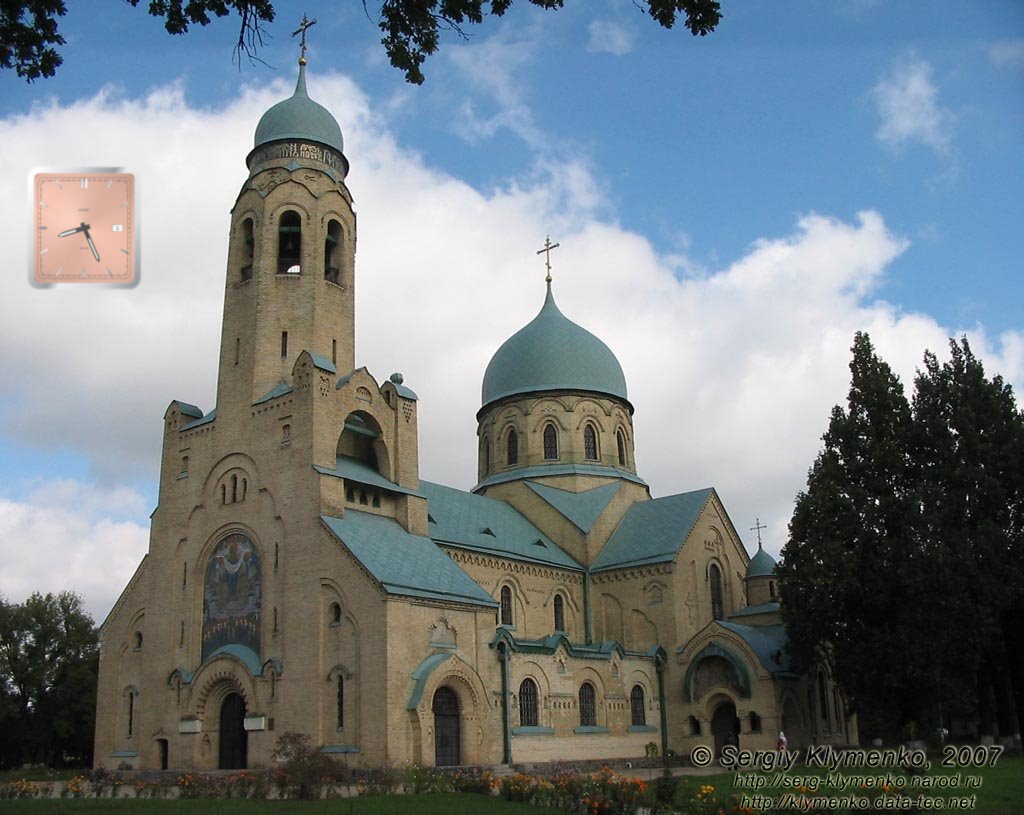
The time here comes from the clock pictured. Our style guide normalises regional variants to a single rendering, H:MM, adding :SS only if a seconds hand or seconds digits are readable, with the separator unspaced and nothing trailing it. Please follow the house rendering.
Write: 8:26
